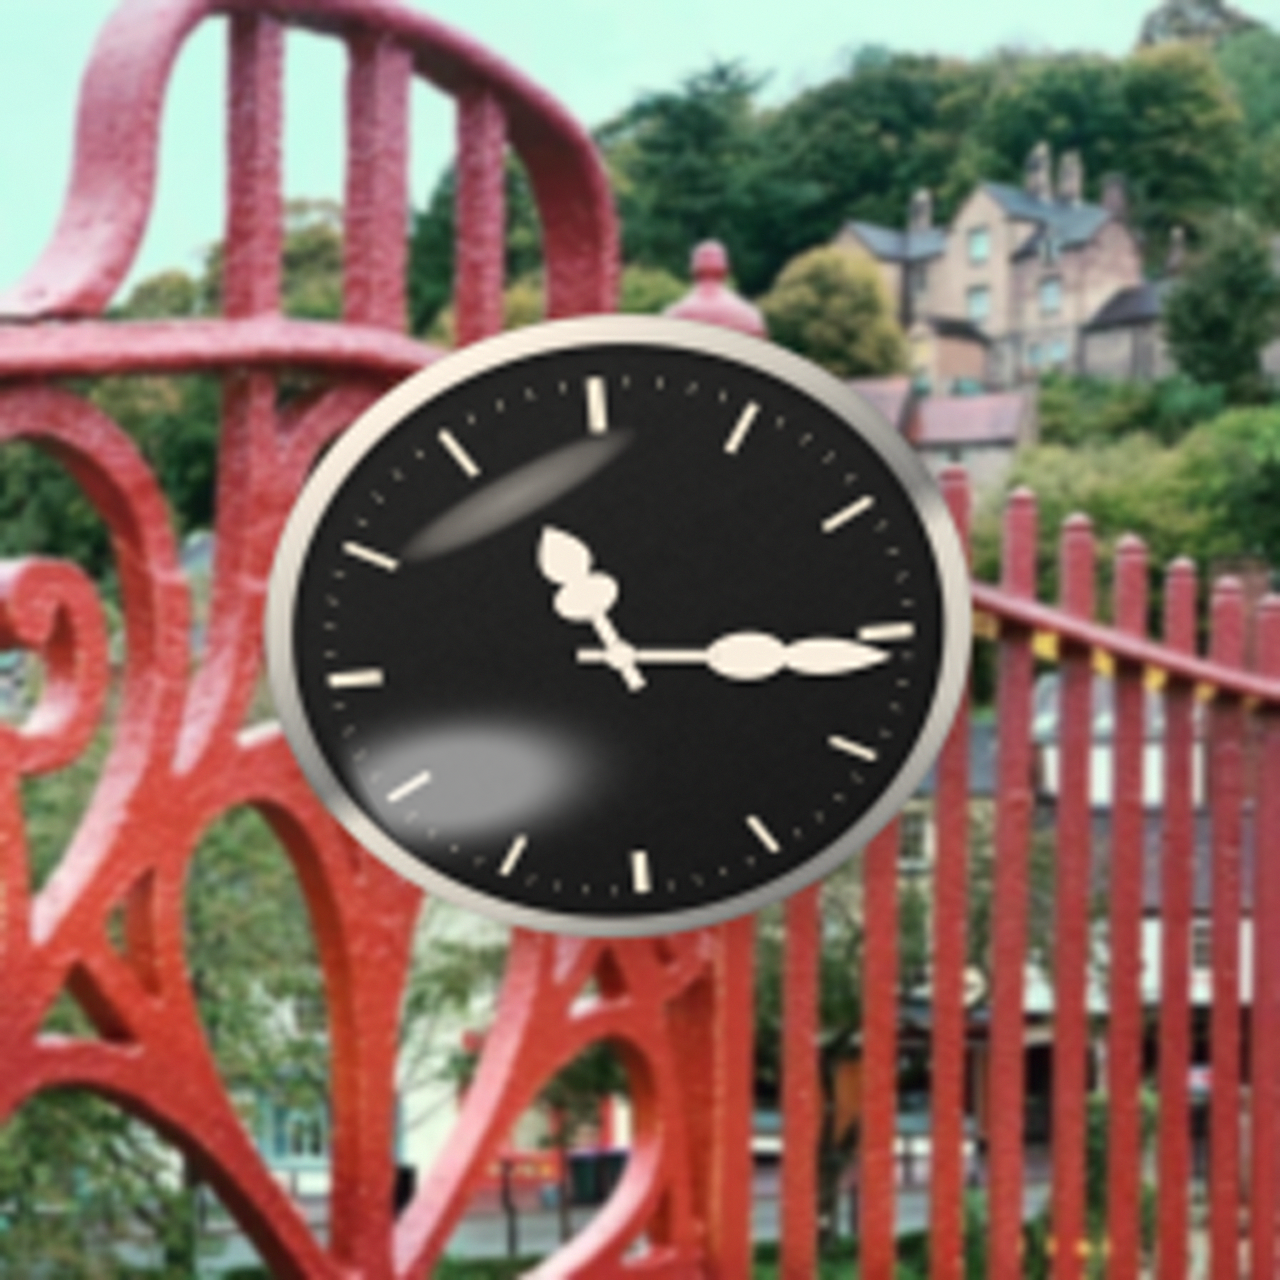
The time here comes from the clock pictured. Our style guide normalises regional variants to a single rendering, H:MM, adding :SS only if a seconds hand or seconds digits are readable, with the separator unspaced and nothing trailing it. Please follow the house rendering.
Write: 11:16
